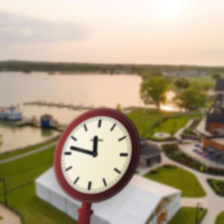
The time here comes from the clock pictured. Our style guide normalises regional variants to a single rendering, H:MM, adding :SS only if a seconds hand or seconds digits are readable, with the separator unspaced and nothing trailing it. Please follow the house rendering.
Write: 11:47
